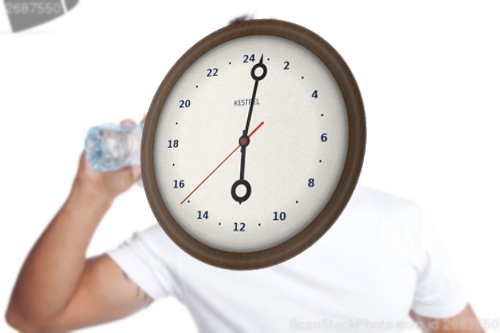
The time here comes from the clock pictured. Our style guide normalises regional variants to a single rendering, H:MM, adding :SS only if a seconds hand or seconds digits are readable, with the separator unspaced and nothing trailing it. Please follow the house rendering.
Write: 12:01:38
